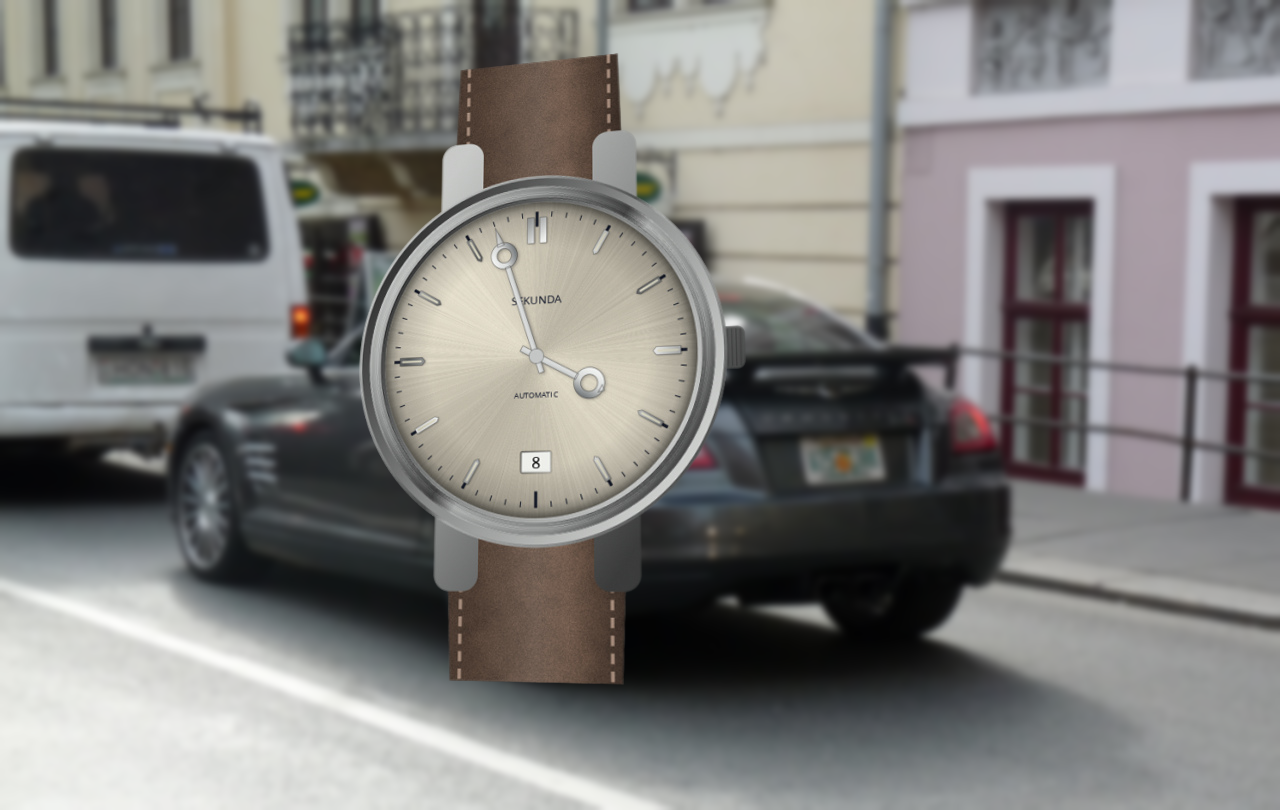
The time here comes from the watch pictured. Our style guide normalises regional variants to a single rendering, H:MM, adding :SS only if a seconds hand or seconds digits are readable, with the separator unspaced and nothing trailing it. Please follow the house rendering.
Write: 3:57
